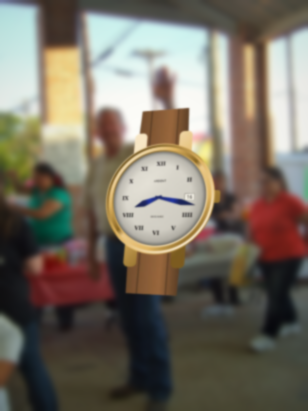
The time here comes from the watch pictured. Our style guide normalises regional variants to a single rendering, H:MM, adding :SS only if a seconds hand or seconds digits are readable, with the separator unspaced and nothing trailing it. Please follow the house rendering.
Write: 8:17
